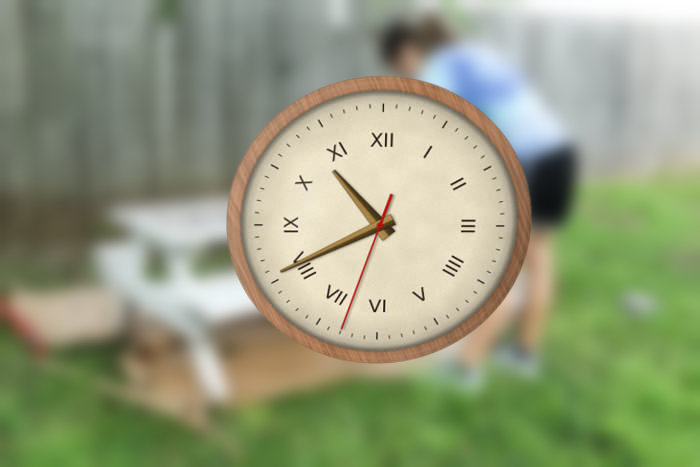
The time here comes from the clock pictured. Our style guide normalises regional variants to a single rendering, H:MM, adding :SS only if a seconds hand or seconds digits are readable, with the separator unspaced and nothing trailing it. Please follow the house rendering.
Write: 10:40:33
